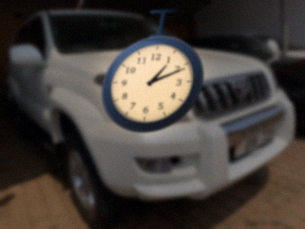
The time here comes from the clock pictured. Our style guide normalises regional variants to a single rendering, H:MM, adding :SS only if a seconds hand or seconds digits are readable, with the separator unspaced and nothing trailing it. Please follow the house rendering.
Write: 1:11
